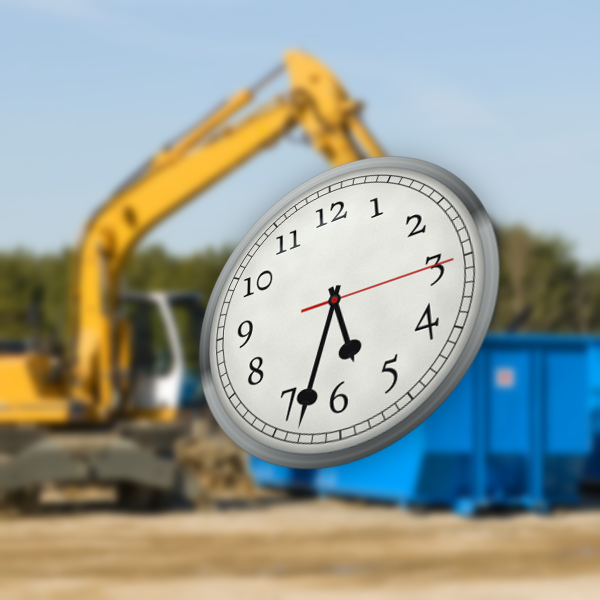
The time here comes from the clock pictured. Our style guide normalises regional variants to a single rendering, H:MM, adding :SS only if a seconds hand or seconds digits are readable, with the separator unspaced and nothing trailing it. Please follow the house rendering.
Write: 5:33:15
